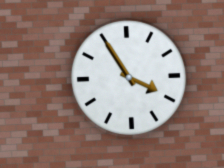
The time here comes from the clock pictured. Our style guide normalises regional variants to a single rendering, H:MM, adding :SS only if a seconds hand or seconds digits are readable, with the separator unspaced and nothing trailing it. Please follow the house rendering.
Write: 3:55
